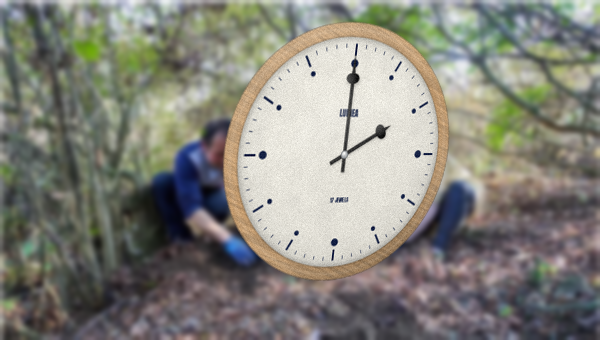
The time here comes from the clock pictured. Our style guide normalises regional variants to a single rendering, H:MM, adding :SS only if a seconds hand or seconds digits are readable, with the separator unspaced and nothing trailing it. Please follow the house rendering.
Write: 2:00
